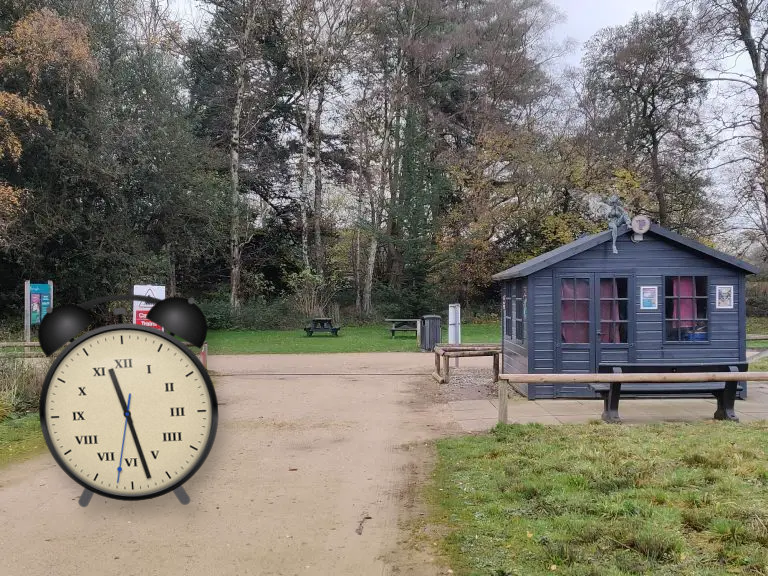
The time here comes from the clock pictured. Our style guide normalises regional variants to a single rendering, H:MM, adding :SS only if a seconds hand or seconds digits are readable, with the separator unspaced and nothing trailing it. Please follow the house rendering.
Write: 11:27:32
